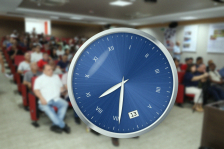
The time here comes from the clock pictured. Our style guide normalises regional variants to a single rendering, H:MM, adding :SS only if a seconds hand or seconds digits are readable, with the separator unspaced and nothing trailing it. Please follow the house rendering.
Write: 8:34
